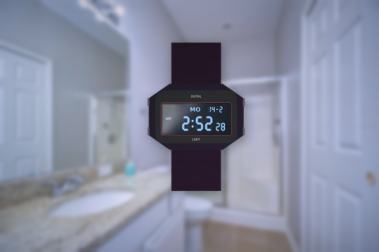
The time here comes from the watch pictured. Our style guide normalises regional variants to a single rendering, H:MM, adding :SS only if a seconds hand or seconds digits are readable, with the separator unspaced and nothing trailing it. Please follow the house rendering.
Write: 2:52:28
